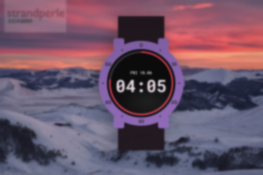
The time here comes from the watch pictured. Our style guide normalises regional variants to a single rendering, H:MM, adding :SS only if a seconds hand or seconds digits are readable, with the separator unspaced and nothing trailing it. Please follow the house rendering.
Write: 4:05
